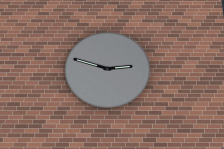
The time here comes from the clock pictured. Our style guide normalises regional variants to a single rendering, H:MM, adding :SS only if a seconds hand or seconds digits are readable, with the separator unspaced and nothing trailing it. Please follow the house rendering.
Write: 2:48
